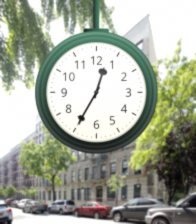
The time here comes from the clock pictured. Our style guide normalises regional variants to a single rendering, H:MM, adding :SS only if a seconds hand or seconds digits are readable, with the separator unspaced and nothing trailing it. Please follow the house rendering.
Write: 12:35
